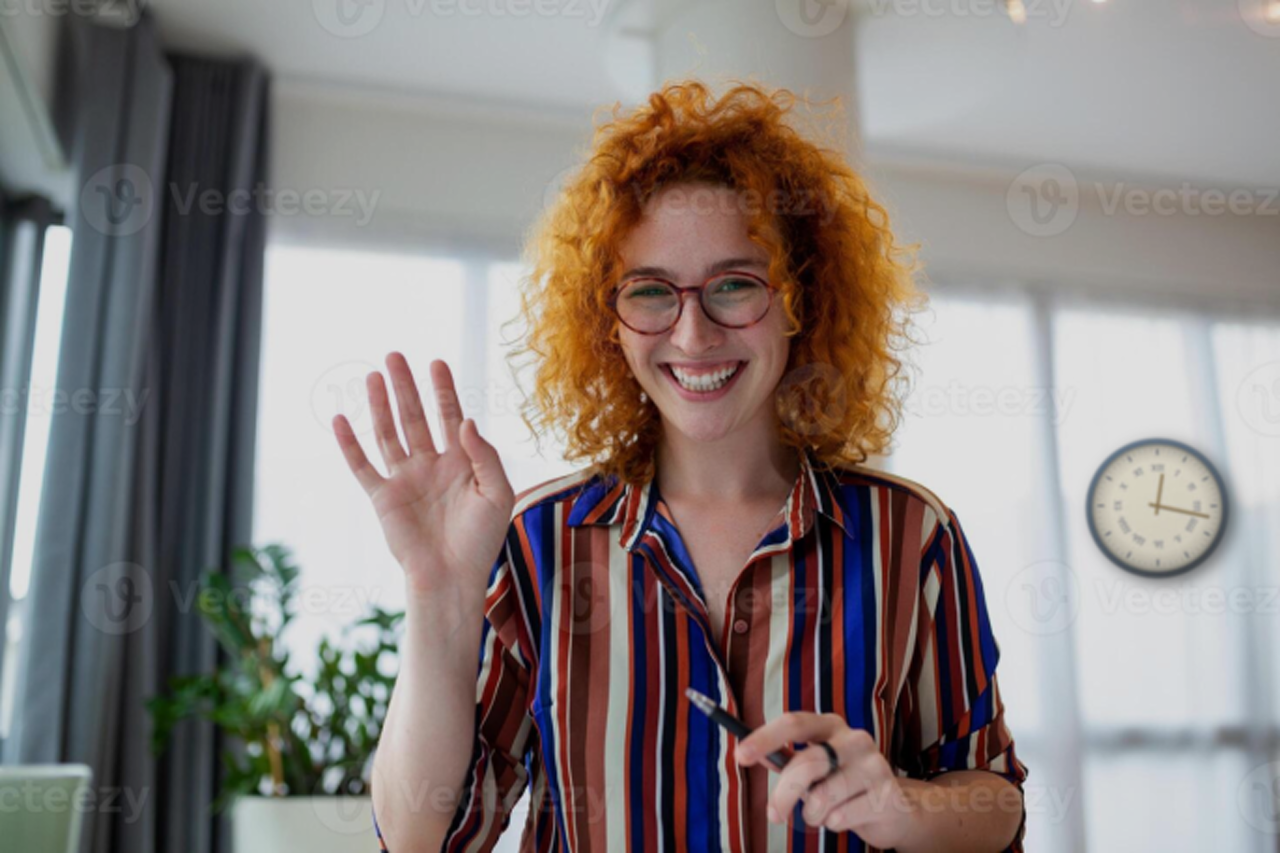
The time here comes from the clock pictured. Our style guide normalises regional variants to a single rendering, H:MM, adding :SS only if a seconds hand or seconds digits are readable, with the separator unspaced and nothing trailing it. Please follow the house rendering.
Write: 12:17
